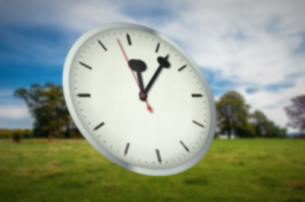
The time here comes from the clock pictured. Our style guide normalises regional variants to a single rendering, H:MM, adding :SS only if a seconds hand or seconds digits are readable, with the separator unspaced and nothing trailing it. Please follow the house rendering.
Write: 12:06:58
